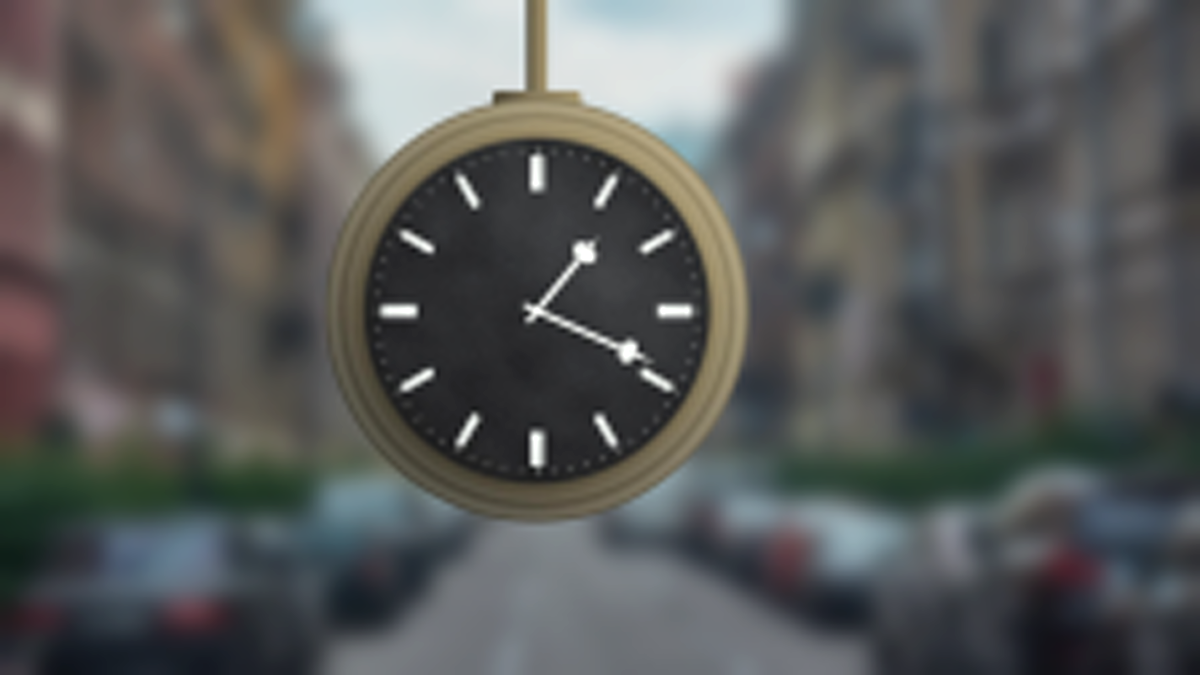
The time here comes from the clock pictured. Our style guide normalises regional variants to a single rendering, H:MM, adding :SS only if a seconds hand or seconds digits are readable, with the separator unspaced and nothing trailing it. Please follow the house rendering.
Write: 1:19
